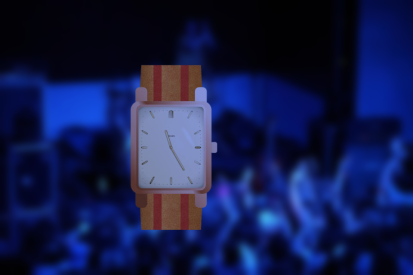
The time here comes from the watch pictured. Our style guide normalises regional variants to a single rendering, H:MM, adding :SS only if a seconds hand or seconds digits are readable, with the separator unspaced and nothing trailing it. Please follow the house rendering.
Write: 11:25
